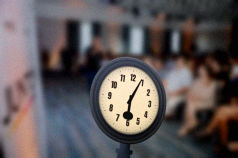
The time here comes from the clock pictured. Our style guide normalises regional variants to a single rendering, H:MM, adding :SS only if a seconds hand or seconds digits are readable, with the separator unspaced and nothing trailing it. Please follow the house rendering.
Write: 6:04
